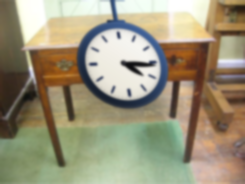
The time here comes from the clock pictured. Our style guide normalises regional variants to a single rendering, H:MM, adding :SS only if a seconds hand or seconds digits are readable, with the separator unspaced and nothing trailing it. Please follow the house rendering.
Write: 4:16
